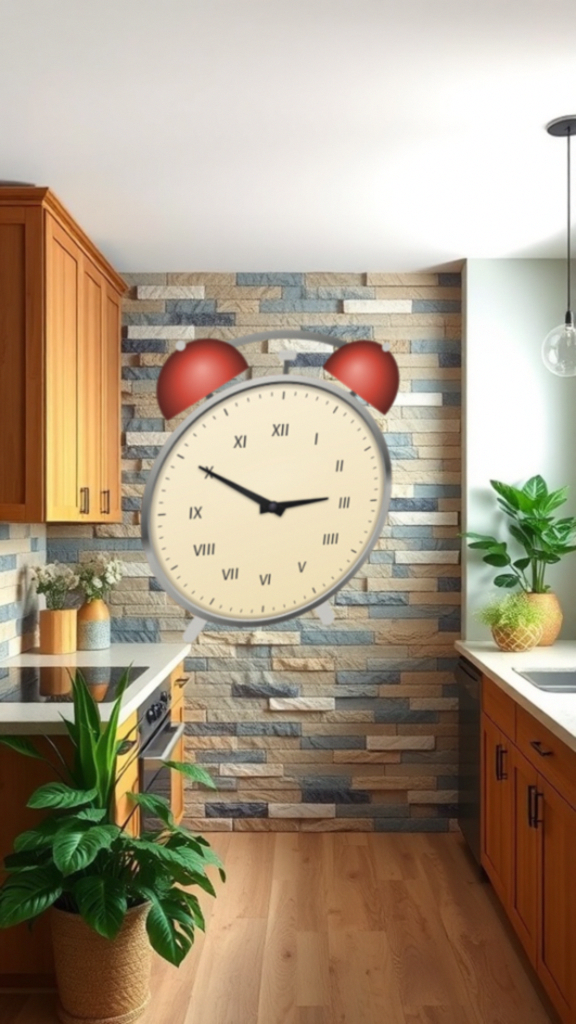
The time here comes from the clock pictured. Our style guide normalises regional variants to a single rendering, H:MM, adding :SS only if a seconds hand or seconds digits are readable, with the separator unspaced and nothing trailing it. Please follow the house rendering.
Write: 2:50
